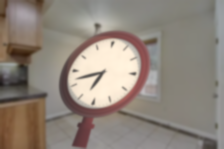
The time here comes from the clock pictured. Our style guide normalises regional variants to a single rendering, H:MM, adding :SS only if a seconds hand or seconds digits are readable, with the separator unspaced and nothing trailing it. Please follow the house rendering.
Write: 6:42
